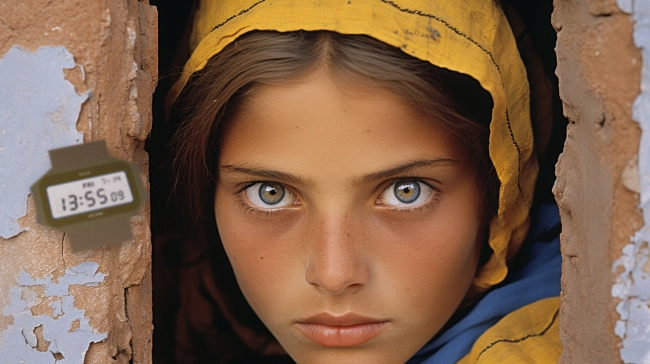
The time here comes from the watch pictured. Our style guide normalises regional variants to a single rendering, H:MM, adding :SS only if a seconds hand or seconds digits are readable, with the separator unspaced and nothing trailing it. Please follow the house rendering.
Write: 13:55
